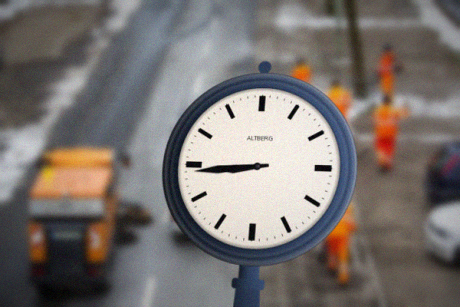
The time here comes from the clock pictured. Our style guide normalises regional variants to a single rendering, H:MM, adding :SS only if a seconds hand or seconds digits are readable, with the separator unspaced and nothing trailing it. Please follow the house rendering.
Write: 8:44
